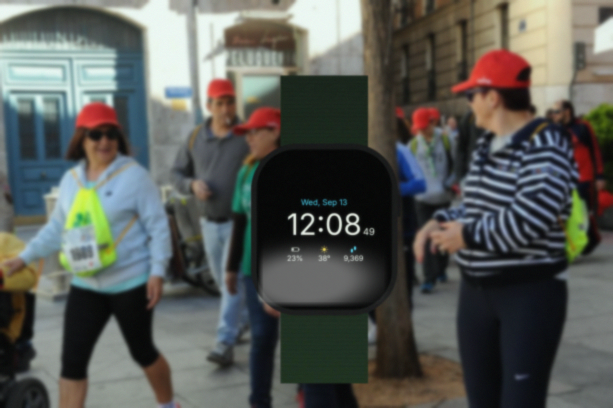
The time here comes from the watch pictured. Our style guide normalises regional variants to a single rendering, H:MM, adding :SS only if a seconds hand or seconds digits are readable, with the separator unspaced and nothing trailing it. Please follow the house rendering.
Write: 12:08:49
